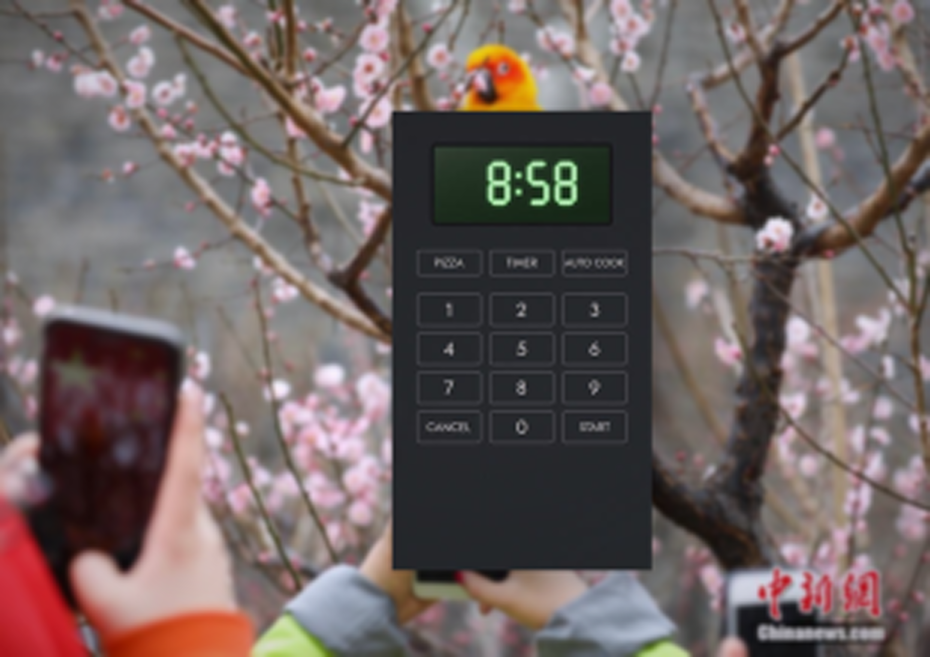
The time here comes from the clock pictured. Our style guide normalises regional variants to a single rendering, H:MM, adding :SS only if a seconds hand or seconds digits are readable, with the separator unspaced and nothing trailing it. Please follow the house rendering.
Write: 8:58
